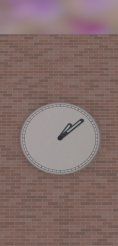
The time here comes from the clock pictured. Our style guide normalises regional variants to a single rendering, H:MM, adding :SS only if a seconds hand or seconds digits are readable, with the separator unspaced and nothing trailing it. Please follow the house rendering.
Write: 1:08
